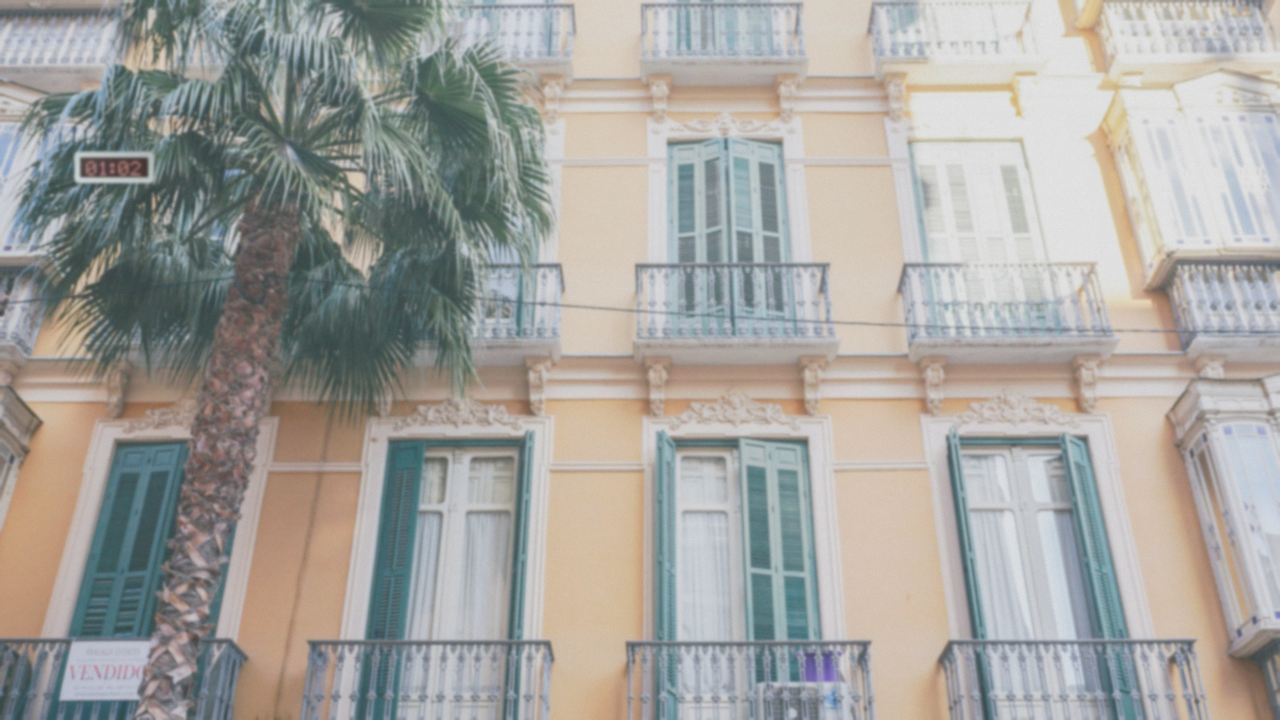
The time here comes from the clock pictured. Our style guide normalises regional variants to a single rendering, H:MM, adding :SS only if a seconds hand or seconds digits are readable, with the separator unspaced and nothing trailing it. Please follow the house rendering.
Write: 1:02
